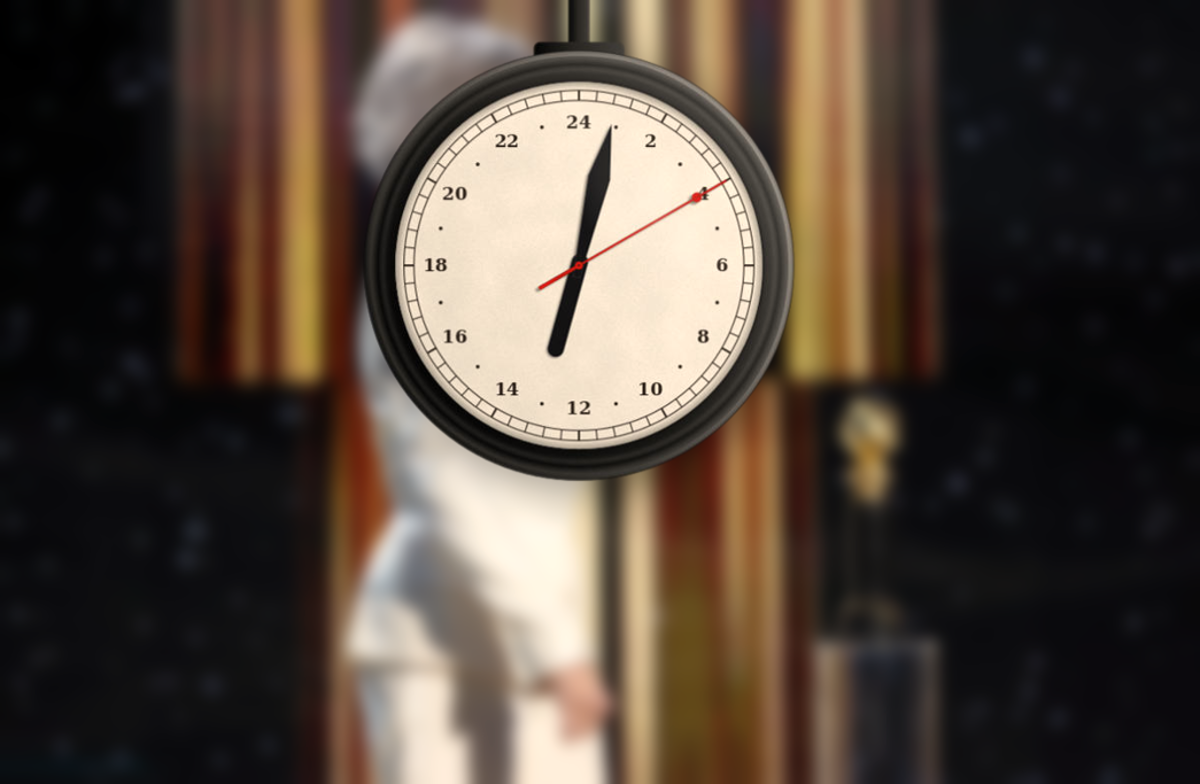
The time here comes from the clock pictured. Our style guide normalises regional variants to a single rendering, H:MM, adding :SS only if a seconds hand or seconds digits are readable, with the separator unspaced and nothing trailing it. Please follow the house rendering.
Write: 13:02:10
